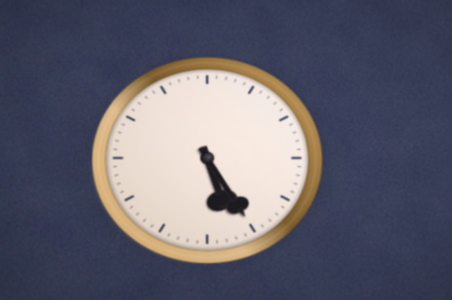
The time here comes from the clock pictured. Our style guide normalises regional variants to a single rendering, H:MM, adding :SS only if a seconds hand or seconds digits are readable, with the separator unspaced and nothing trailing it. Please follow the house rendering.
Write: 5:25
